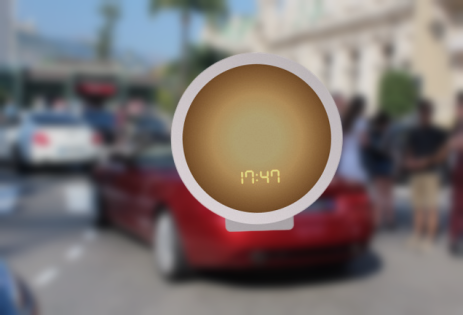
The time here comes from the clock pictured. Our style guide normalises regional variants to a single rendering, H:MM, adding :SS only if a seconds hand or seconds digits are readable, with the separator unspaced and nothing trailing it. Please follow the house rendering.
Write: 17:47
